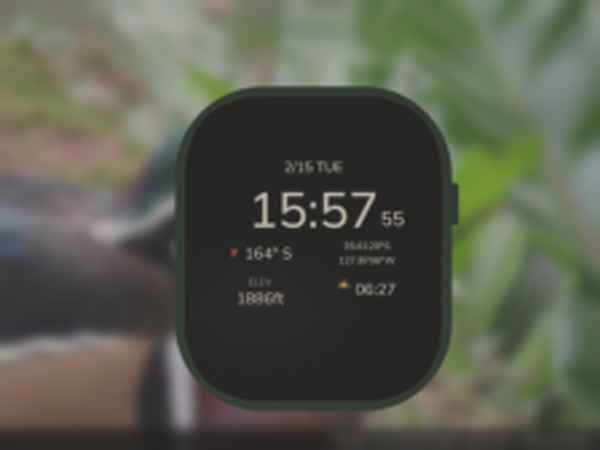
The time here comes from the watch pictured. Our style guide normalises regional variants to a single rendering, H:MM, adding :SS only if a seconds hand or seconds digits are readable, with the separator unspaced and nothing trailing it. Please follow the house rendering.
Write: 15:57:55
